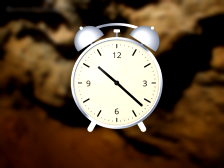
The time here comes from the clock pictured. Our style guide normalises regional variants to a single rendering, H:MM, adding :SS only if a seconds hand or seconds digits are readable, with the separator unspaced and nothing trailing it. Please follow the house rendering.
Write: 10:22
